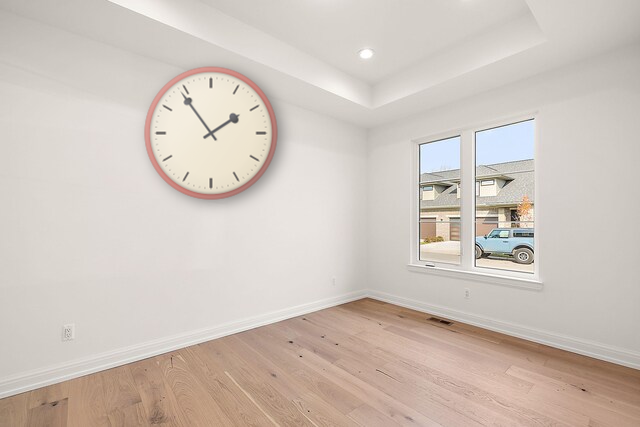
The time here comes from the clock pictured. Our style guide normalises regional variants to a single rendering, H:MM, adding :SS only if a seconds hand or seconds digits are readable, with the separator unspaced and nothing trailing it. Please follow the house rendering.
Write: 1:54
